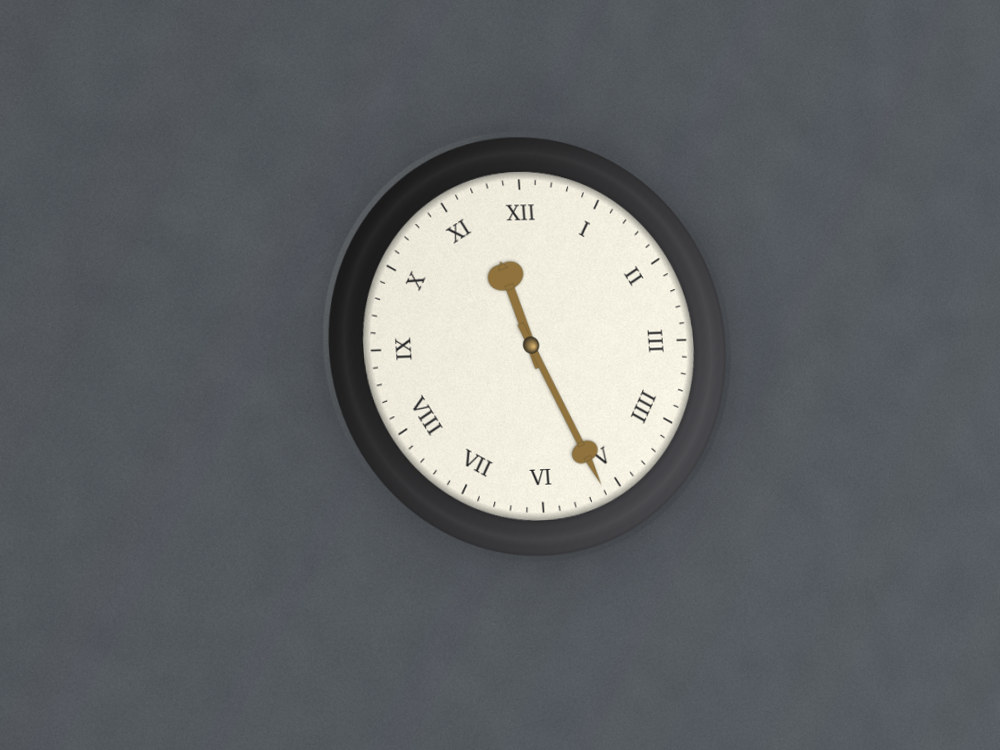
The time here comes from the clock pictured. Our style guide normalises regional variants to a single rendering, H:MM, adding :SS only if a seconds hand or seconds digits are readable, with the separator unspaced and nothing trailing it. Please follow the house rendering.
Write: 11:26
